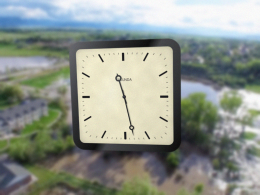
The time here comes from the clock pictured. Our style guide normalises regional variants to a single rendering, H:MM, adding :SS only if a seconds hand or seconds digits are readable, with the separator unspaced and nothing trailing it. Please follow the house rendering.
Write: 11:28
